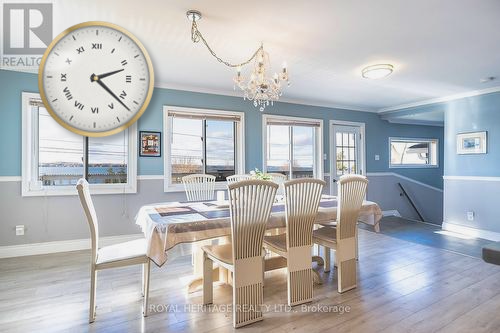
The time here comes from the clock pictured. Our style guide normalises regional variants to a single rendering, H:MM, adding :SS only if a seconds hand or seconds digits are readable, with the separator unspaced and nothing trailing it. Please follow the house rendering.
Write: 2:22
